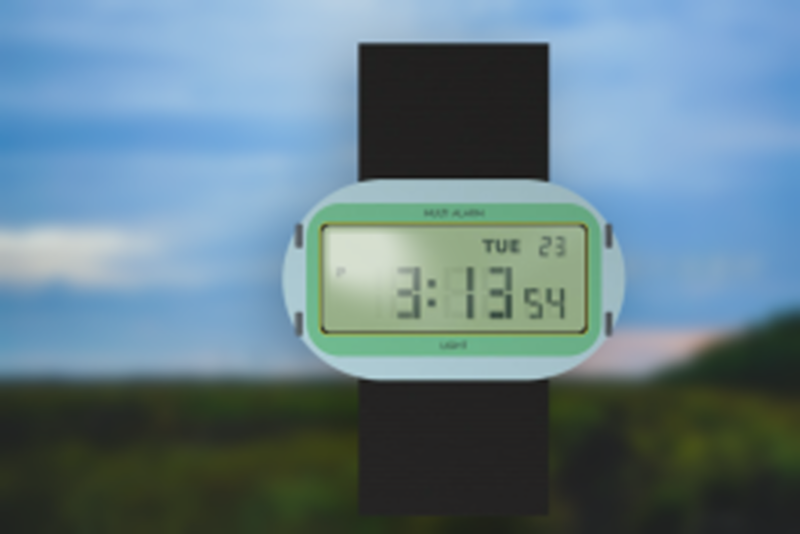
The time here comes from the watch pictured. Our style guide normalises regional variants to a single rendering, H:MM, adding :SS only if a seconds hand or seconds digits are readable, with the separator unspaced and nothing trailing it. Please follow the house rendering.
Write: 3:13:54
